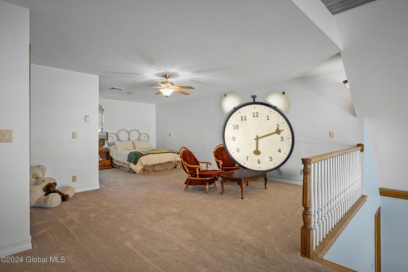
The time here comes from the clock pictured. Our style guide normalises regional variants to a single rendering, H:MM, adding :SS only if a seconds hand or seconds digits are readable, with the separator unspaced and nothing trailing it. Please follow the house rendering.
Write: 6:12
